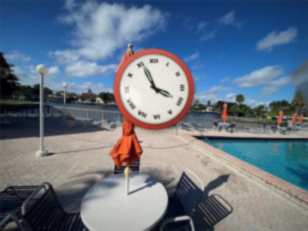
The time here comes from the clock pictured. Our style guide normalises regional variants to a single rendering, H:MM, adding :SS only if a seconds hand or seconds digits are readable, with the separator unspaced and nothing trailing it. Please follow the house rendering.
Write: 3:56
